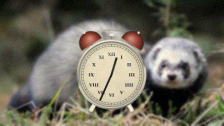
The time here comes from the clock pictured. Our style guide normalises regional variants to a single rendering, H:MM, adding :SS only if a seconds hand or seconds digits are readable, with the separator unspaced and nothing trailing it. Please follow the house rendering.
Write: 12:34
